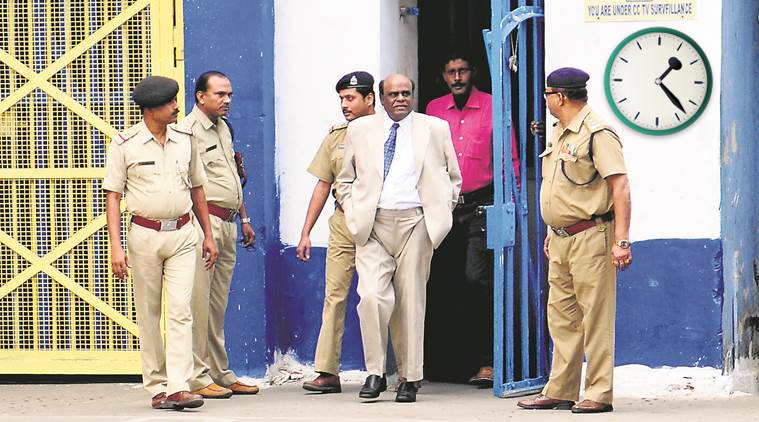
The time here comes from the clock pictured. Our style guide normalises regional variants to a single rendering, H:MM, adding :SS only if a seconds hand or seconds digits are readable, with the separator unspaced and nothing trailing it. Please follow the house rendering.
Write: 1:23
